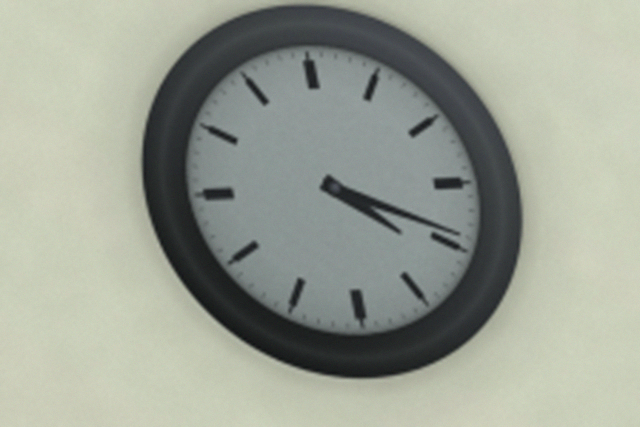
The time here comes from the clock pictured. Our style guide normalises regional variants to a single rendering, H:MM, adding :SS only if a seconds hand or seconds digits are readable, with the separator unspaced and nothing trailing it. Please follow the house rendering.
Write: 4:19
